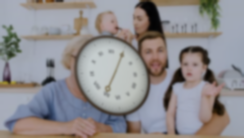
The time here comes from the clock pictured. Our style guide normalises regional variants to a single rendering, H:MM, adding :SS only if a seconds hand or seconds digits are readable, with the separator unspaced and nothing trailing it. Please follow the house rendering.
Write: 7:05
